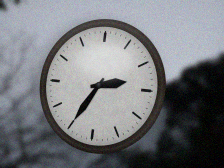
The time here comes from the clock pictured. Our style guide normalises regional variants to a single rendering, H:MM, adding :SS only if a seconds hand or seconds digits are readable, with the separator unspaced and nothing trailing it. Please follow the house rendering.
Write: 2:35
